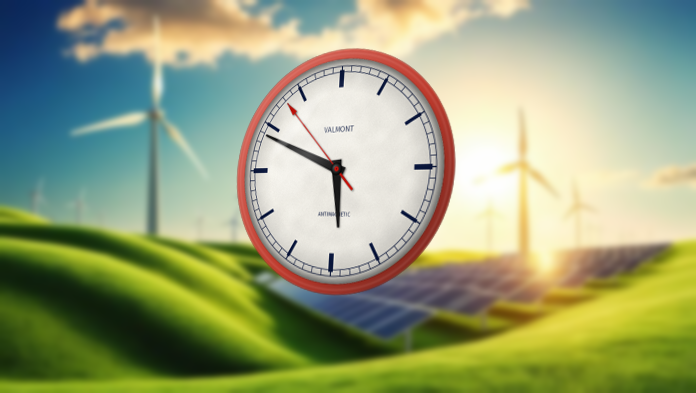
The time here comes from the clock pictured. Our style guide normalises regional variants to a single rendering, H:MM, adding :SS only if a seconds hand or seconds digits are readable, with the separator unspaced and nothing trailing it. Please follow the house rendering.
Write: 5:48:53
